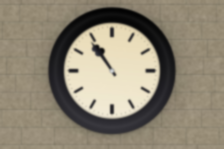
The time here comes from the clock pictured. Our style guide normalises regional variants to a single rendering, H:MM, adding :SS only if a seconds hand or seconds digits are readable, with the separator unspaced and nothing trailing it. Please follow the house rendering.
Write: 10:54
